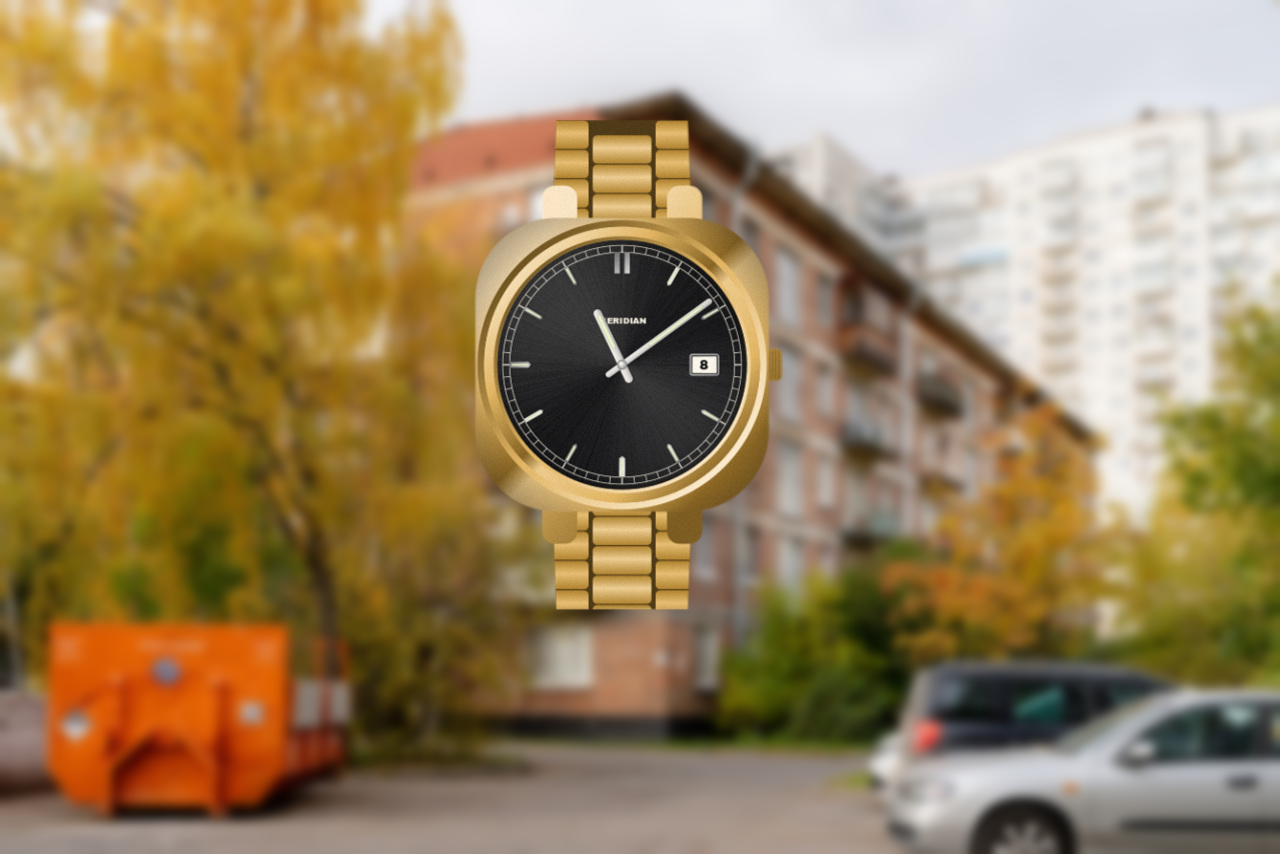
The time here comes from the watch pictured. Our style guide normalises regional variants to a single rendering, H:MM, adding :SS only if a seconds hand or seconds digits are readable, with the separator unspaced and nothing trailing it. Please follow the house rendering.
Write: 11:09
